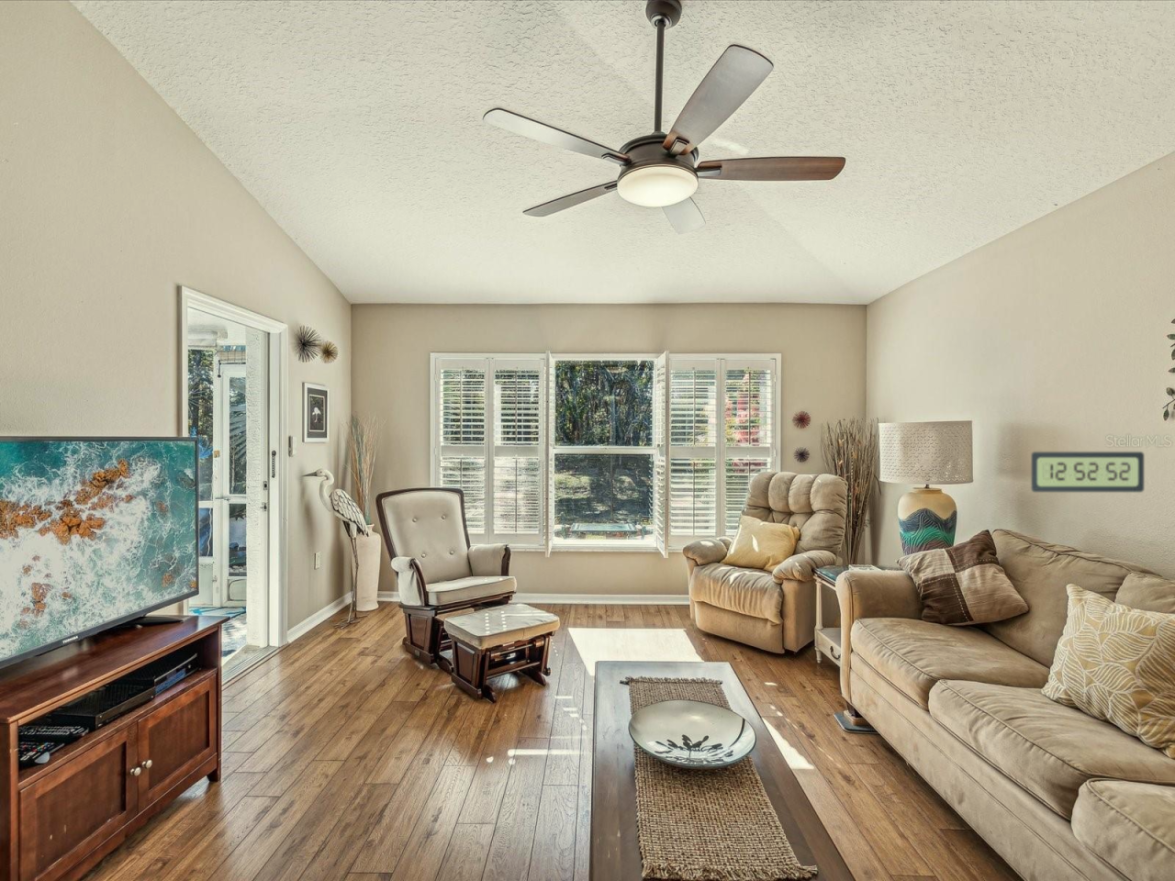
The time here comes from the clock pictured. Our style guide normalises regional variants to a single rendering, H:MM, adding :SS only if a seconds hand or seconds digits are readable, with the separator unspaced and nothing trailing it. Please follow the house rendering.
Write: 12:52:52
